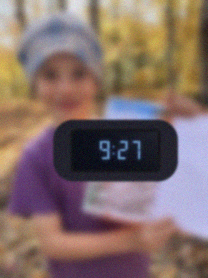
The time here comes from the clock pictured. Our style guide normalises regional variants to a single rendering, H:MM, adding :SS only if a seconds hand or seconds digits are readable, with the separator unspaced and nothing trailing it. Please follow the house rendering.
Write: 9:27
